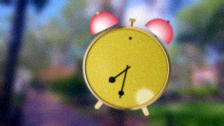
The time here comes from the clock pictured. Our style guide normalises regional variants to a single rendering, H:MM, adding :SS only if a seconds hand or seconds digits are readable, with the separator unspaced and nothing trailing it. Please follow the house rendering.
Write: 7:31
